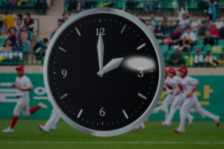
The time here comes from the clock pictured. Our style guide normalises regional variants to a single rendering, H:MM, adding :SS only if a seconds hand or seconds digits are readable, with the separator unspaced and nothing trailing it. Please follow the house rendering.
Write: 2:00
